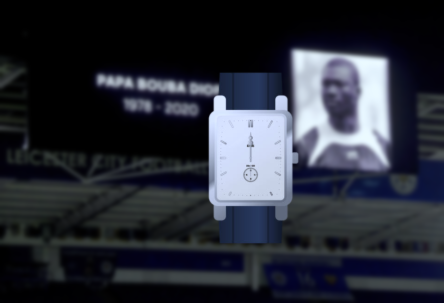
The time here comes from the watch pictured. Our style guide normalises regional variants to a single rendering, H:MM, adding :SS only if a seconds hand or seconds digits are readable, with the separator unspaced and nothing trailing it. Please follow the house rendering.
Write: 12:00
